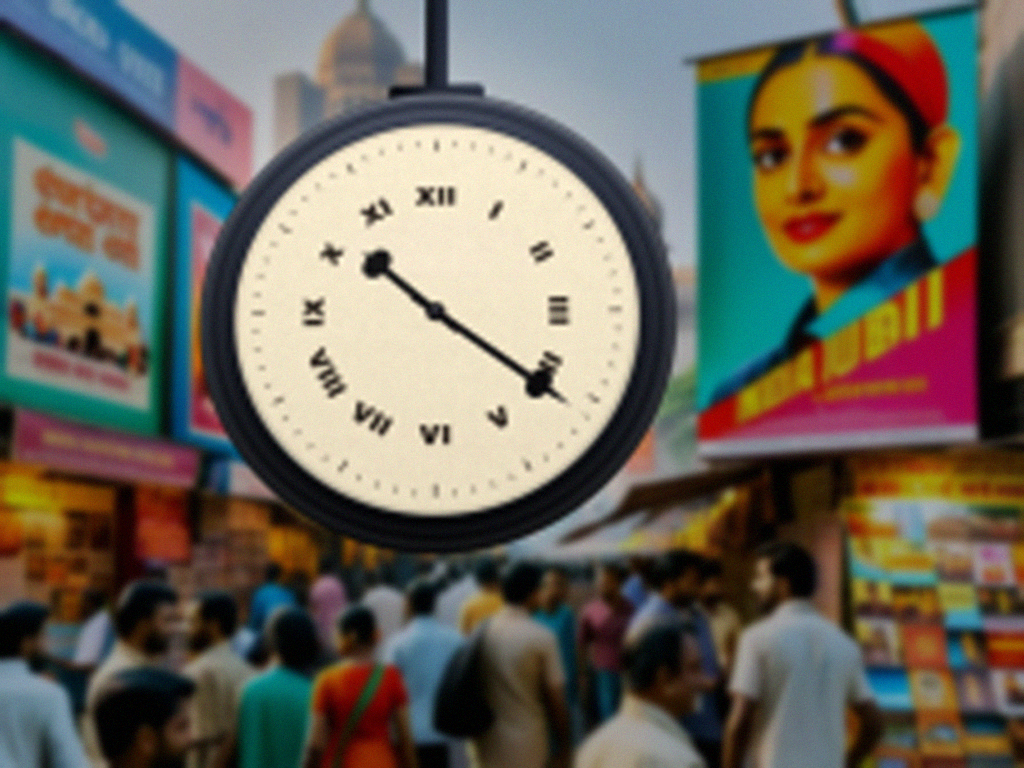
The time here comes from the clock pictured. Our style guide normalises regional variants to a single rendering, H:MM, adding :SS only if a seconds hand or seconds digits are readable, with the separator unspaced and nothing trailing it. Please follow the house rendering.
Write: 10:21
